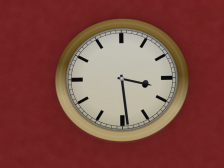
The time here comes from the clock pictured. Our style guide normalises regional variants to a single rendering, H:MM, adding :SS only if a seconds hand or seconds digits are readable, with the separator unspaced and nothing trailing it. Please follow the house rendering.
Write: 3:29
